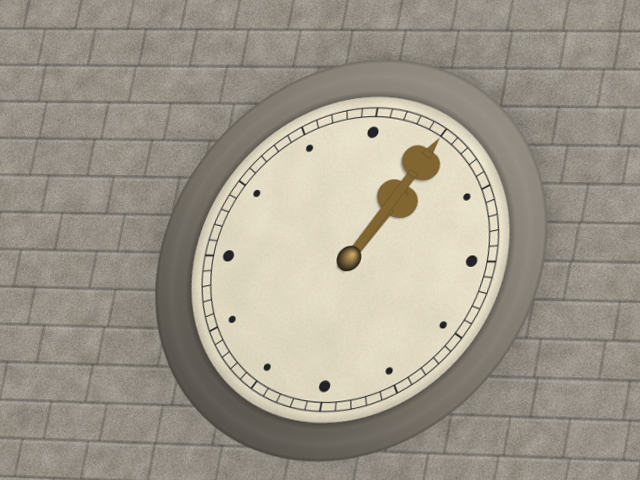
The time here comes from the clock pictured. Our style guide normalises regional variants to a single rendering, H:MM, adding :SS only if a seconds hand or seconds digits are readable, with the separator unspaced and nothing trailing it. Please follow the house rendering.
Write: 1:05
